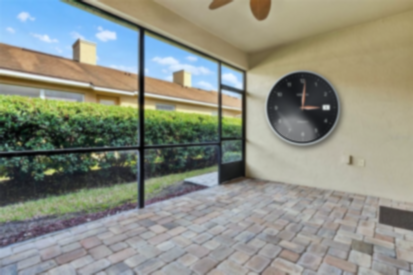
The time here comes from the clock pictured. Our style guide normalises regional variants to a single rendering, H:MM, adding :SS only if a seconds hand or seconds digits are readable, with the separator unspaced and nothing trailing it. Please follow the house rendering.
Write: 3:01
